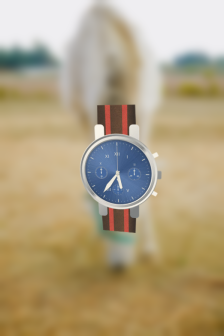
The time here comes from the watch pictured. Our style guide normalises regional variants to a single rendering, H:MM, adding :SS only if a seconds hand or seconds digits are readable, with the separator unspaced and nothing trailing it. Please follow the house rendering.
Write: 5:36
